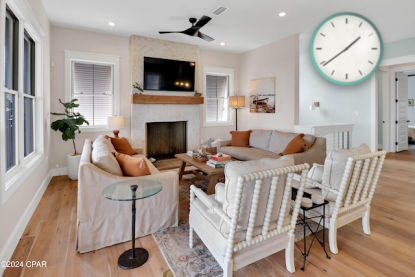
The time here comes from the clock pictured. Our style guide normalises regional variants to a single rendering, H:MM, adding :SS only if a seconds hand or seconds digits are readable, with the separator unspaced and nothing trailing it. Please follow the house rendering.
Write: 1:39
